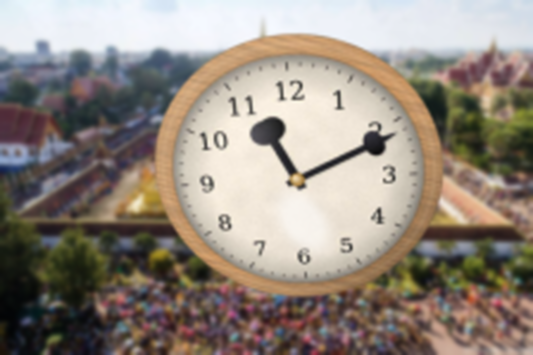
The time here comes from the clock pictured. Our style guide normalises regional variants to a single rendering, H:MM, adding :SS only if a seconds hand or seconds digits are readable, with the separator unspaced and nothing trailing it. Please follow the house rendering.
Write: 11:11
